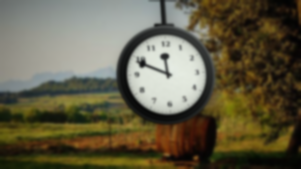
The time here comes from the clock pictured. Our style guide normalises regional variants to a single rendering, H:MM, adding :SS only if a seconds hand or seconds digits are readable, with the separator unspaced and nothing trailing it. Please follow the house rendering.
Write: 11:49
